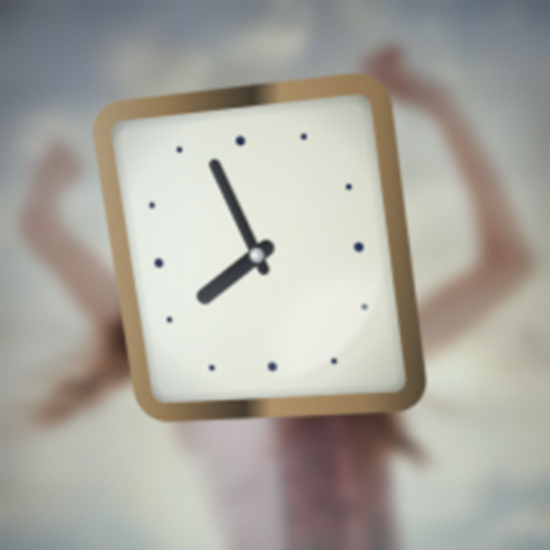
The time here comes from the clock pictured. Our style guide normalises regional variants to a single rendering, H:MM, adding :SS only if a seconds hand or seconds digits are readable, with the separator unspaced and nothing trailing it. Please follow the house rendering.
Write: 7:57
